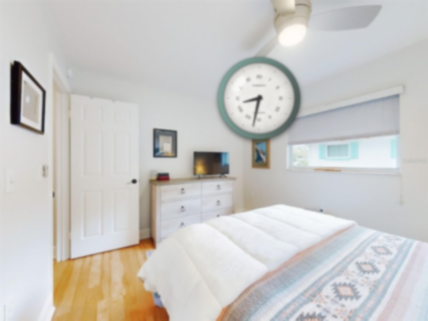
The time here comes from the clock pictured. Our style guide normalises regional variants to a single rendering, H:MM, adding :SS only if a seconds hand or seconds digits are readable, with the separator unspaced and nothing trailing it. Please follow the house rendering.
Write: 8:32
